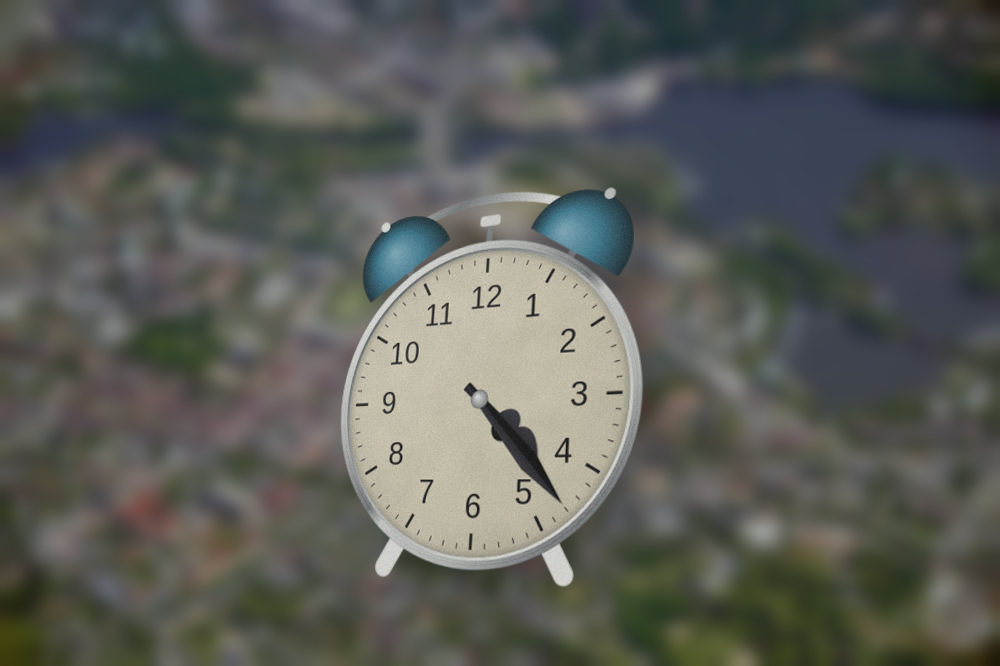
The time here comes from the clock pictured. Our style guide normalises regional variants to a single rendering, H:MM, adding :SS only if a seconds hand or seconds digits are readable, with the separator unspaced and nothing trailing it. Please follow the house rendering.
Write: 4:23
